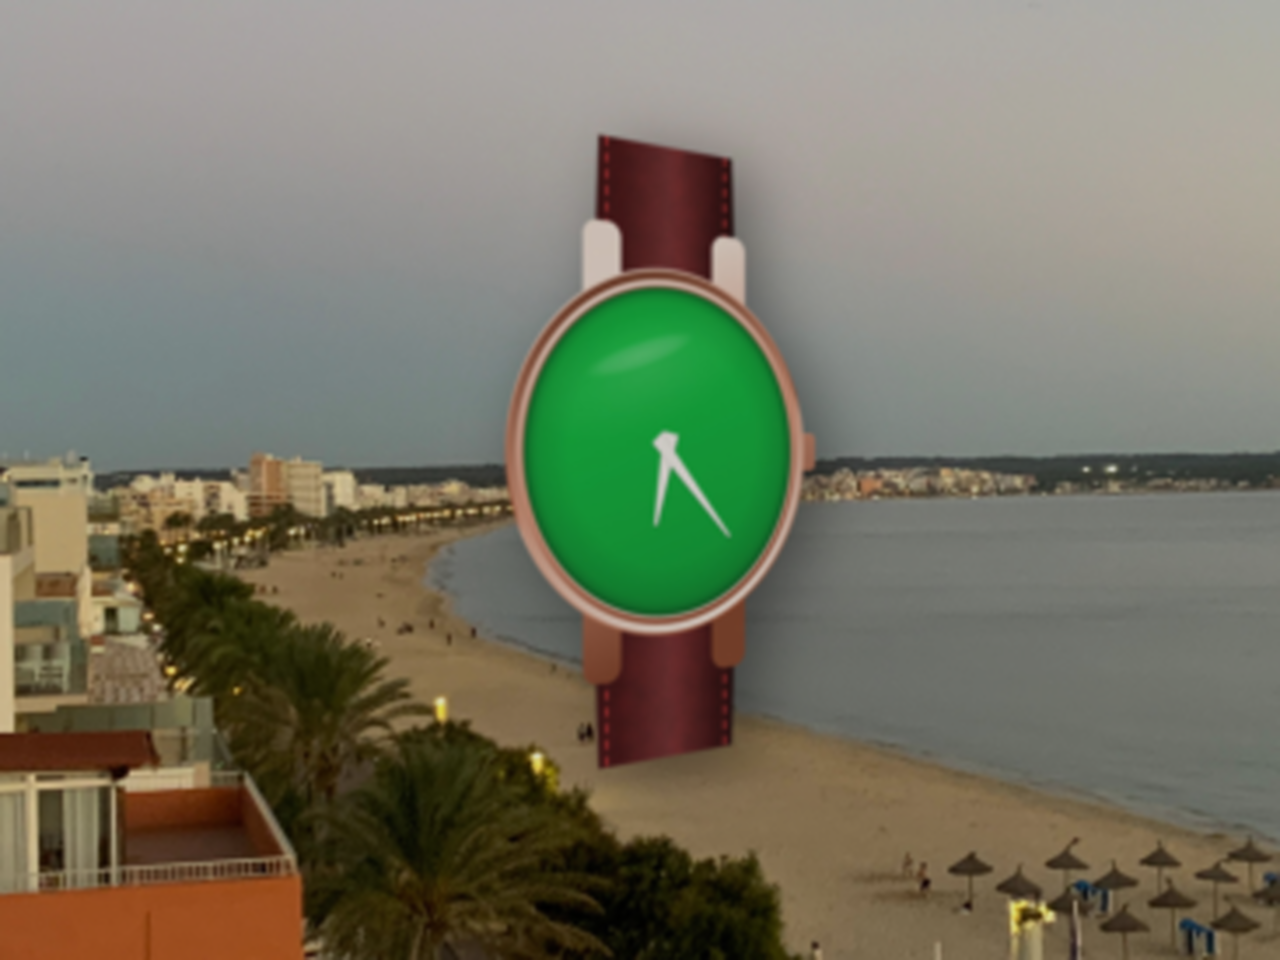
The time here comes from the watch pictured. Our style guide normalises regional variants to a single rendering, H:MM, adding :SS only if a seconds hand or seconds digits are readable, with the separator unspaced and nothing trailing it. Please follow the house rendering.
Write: 6:23
